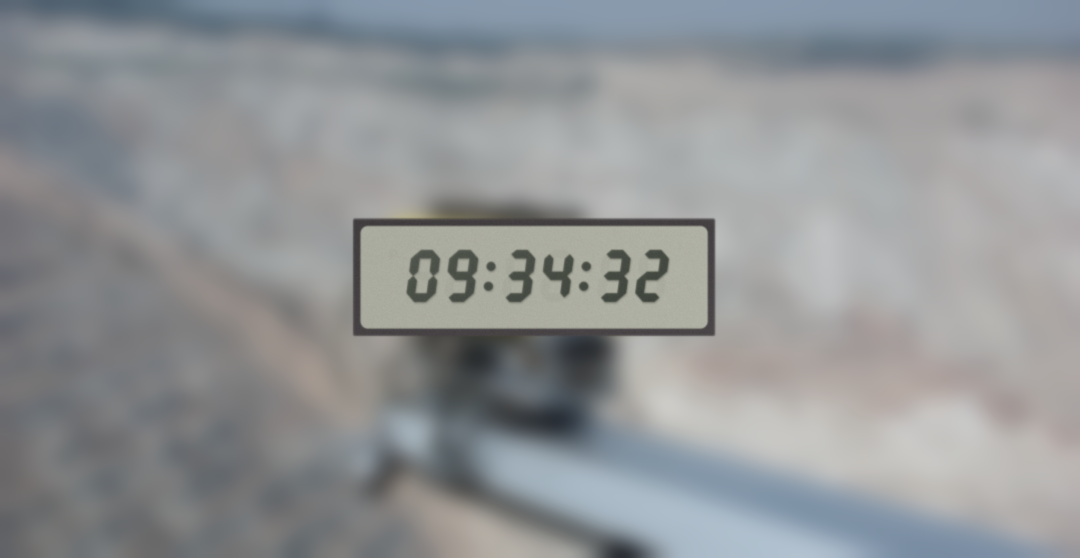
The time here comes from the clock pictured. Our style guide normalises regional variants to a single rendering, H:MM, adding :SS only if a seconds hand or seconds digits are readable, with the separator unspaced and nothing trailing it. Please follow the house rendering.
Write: 9:34:32
